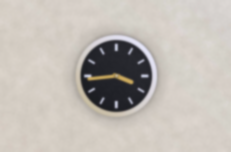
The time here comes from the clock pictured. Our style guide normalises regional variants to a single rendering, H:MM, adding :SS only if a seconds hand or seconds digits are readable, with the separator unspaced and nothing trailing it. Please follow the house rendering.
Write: 3:44
